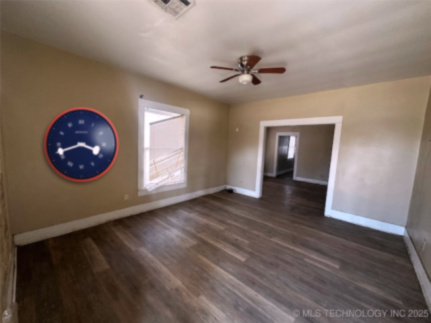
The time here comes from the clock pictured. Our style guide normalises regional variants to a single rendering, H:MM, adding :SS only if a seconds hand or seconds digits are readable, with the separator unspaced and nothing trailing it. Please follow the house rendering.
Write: 3:42
